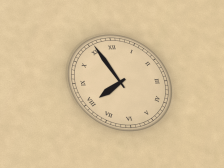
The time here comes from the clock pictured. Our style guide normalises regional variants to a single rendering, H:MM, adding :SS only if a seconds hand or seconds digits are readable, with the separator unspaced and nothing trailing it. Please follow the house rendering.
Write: 7:56
